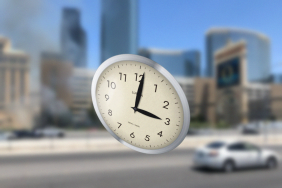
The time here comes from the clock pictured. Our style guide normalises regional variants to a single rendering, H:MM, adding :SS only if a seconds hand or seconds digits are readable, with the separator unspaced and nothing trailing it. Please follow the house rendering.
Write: 3:01
